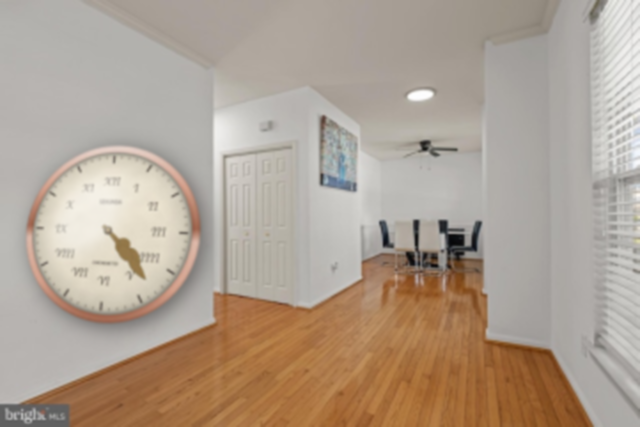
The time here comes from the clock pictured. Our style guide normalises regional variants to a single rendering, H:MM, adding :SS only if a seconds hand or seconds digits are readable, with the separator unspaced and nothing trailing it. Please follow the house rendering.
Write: 4:23
